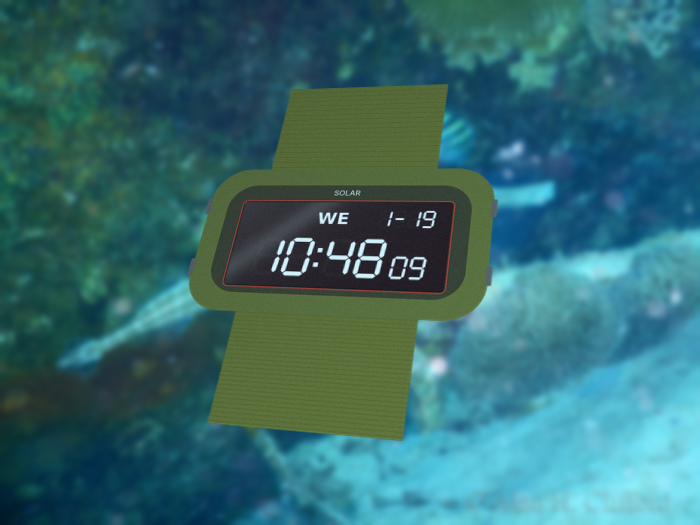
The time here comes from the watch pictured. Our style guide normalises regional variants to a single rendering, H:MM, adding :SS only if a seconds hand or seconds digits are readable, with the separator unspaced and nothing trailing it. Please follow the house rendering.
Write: 10:48:09
